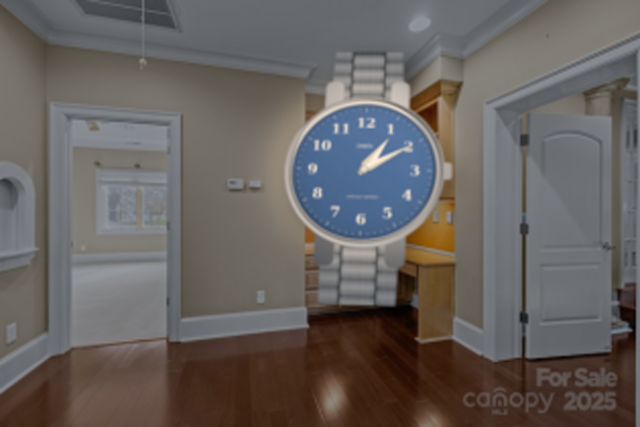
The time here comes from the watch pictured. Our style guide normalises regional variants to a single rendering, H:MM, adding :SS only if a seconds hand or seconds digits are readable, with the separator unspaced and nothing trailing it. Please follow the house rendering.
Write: 1:10
